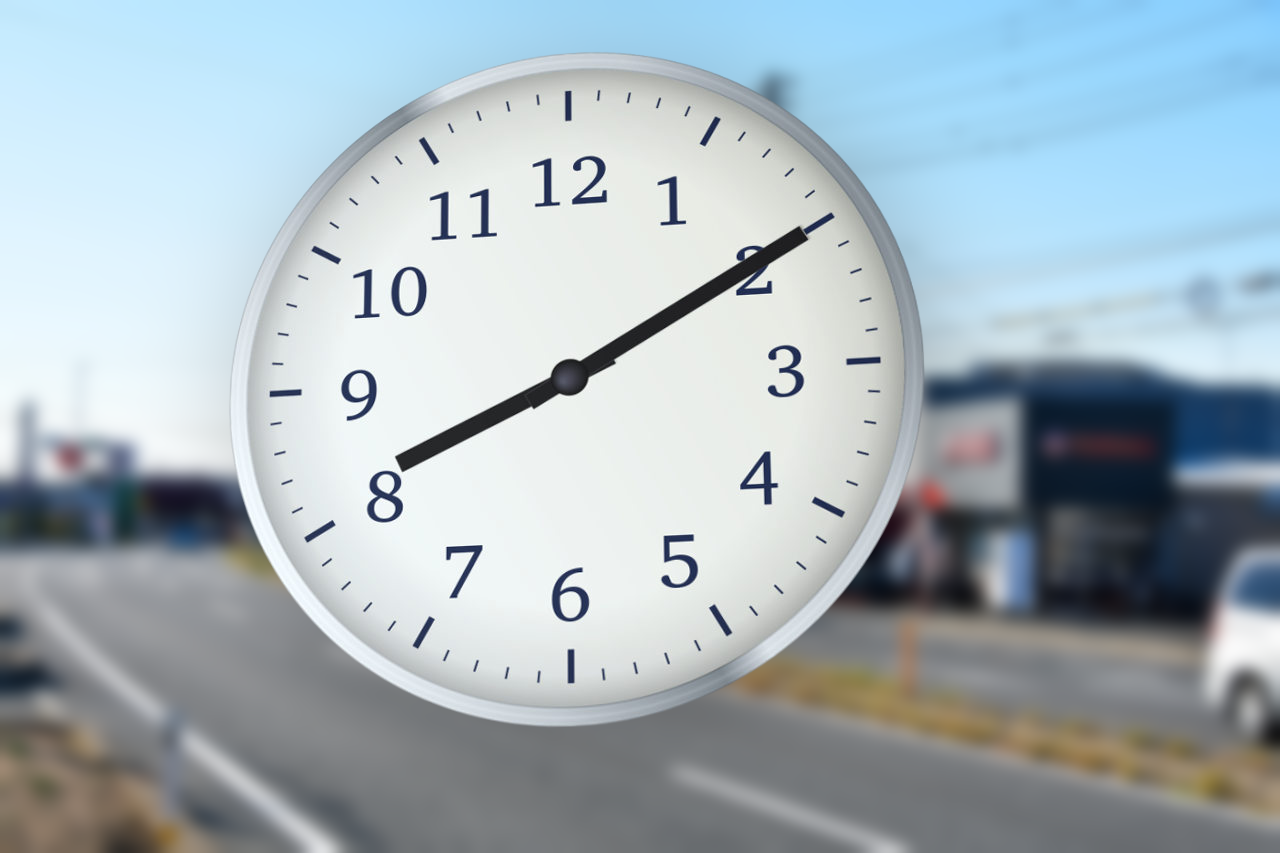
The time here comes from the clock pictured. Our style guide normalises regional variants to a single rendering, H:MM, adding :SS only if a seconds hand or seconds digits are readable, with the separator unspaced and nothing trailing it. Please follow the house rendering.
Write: 8:10
